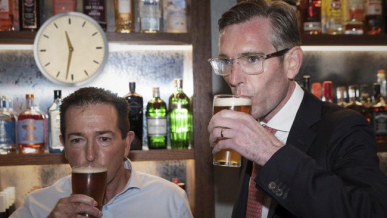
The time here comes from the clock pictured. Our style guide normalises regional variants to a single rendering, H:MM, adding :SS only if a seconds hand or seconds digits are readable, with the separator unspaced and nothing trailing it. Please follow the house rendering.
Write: 11:32
